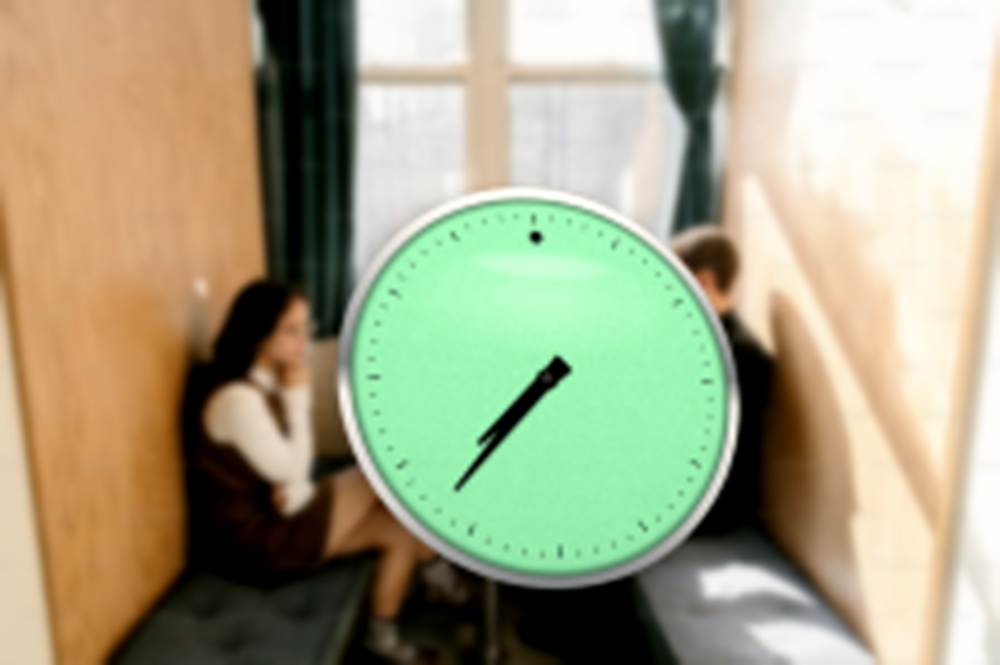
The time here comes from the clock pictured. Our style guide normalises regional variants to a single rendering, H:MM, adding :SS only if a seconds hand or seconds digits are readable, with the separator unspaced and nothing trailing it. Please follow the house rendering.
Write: 7:37
